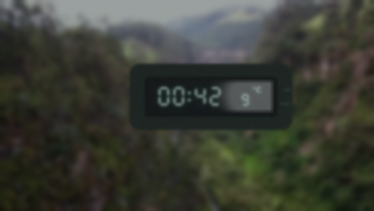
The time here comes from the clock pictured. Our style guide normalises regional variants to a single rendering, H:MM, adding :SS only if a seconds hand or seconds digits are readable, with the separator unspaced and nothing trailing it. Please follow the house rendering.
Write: 0:42
